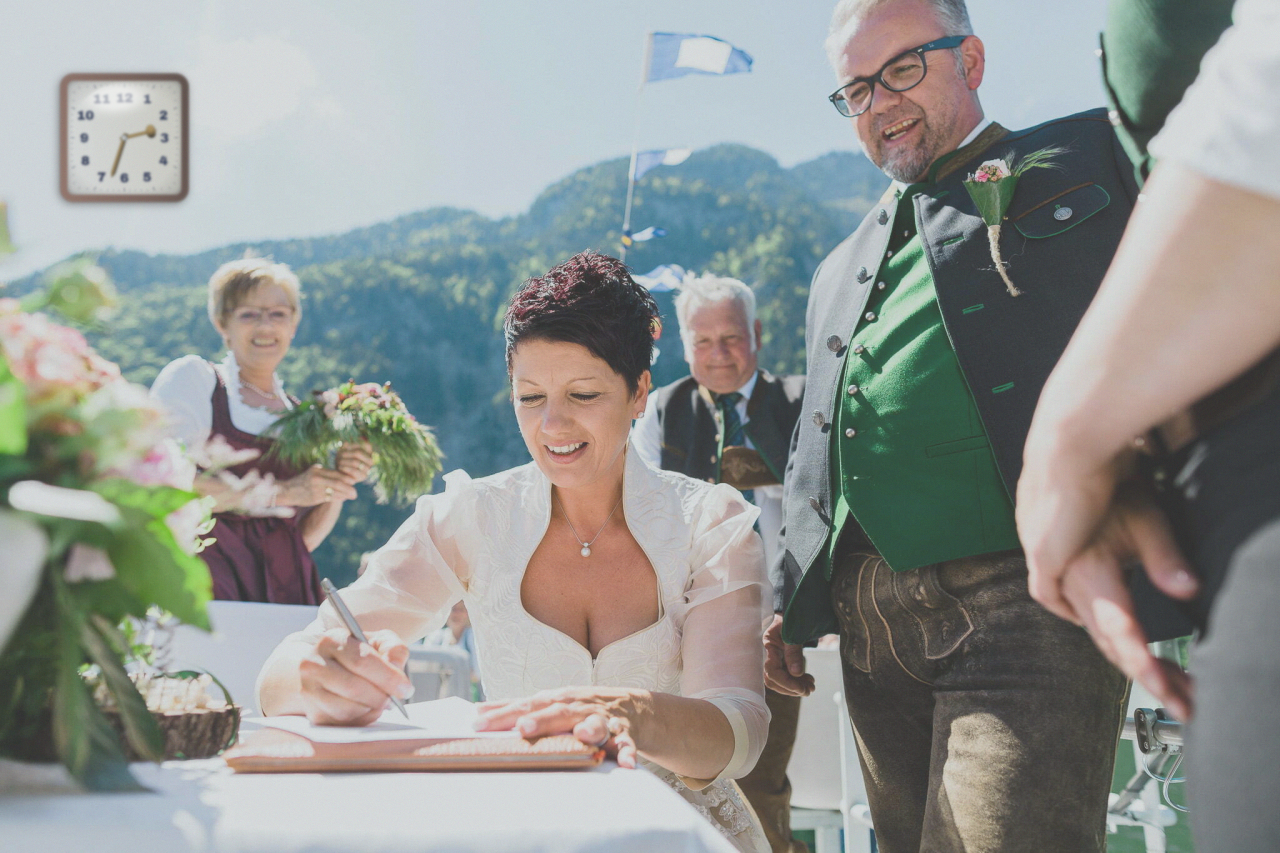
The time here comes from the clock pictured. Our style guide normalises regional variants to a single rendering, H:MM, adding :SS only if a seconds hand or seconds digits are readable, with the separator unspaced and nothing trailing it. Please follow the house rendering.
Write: 2:33
